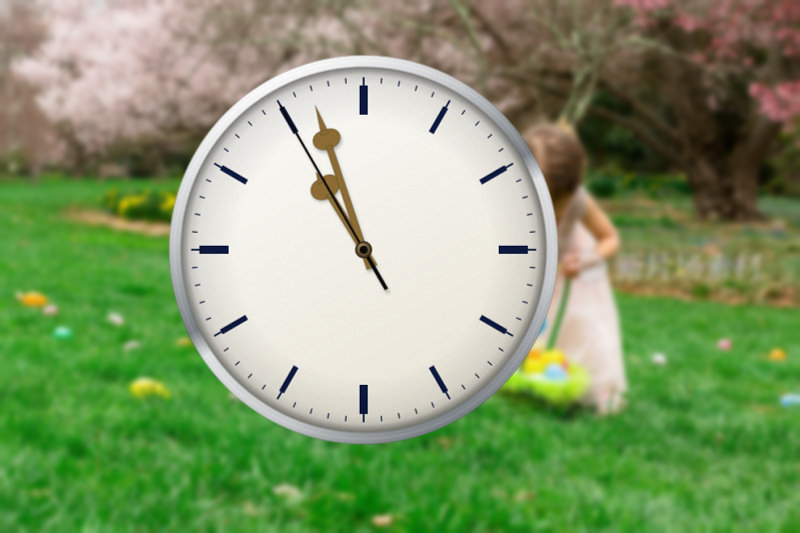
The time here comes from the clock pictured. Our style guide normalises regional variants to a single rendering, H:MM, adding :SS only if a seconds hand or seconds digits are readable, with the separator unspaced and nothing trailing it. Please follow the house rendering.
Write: 10:56:55
